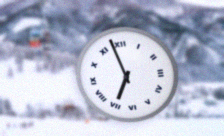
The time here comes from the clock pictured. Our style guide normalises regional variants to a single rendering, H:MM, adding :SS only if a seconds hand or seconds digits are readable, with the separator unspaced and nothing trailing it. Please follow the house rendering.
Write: 6:58
